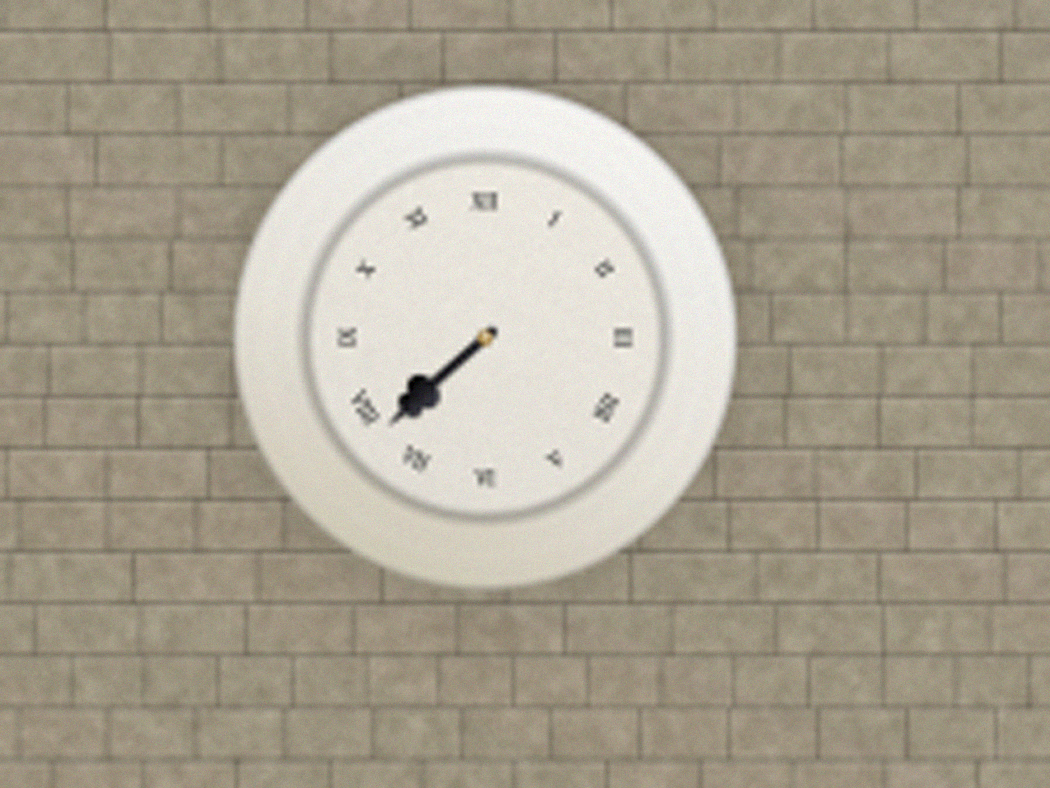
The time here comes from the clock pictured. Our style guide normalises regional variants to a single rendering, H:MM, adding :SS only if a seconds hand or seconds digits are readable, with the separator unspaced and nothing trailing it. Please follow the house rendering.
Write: 7:38
